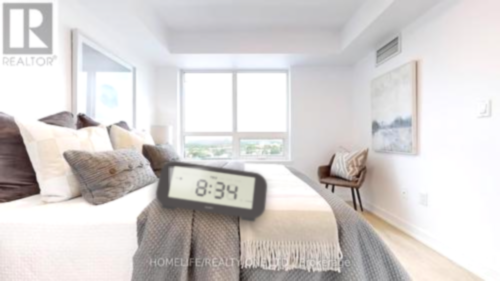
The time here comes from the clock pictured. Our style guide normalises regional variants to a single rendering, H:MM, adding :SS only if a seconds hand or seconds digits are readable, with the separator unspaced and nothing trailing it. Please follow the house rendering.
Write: 8:34
